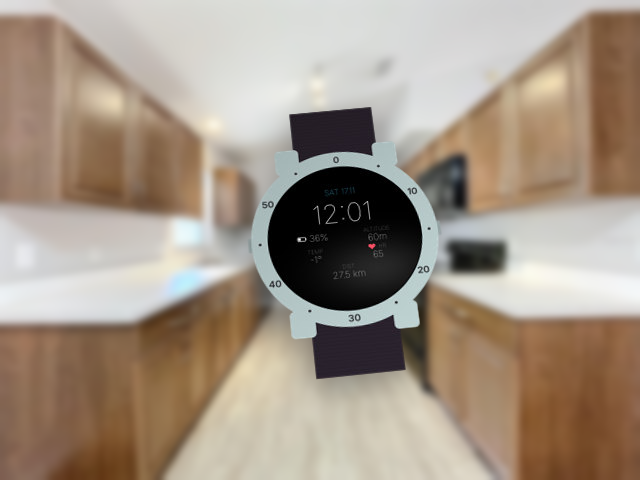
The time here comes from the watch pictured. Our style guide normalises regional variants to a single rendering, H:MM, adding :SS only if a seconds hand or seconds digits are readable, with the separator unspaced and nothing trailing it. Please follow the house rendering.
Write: 12:01
